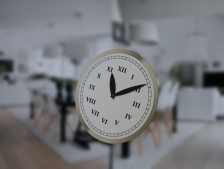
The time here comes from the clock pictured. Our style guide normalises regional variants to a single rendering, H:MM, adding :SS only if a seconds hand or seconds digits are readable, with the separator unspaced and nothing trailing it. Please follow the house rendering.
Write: 11:09
